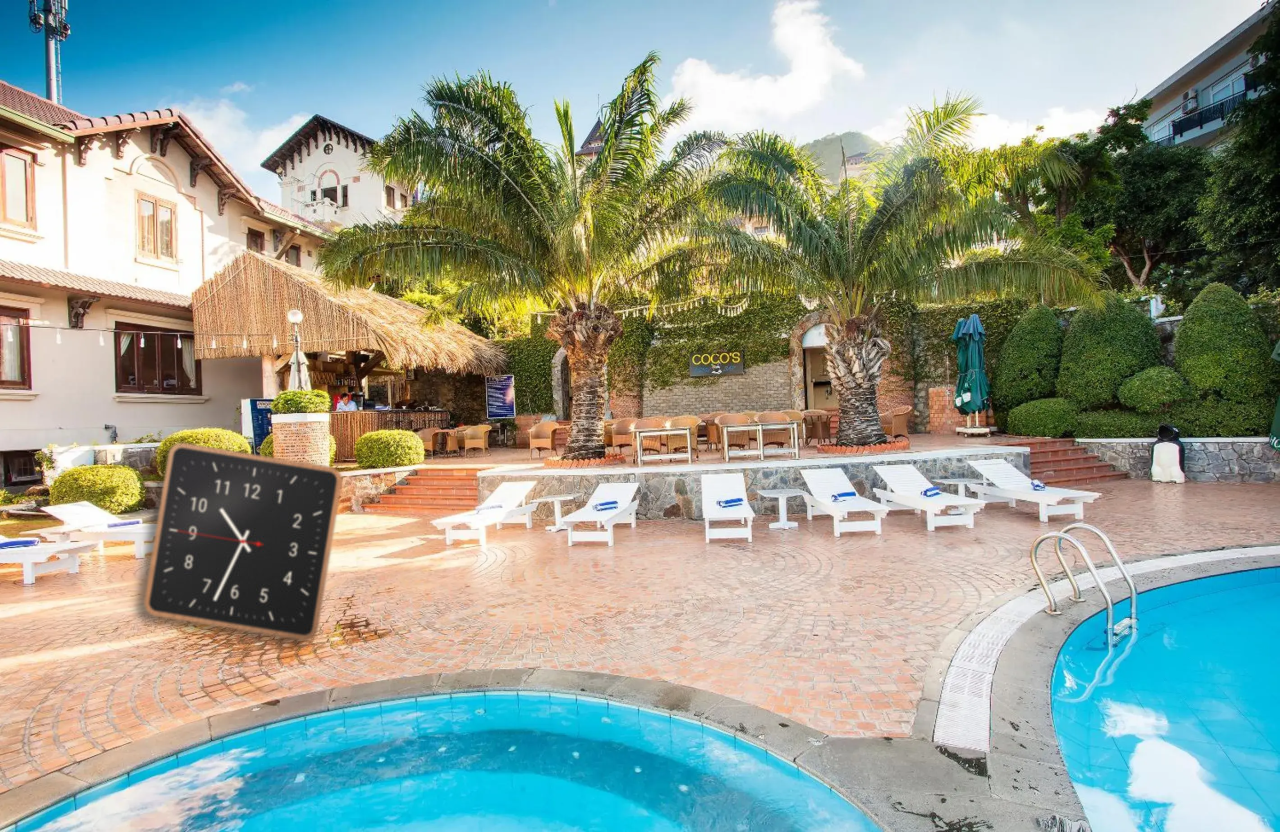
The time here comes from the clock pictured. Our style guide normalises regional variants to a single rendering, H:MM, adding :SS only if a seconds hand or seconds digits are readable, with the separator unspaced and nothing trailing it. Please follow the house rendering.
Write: 10:32:45
